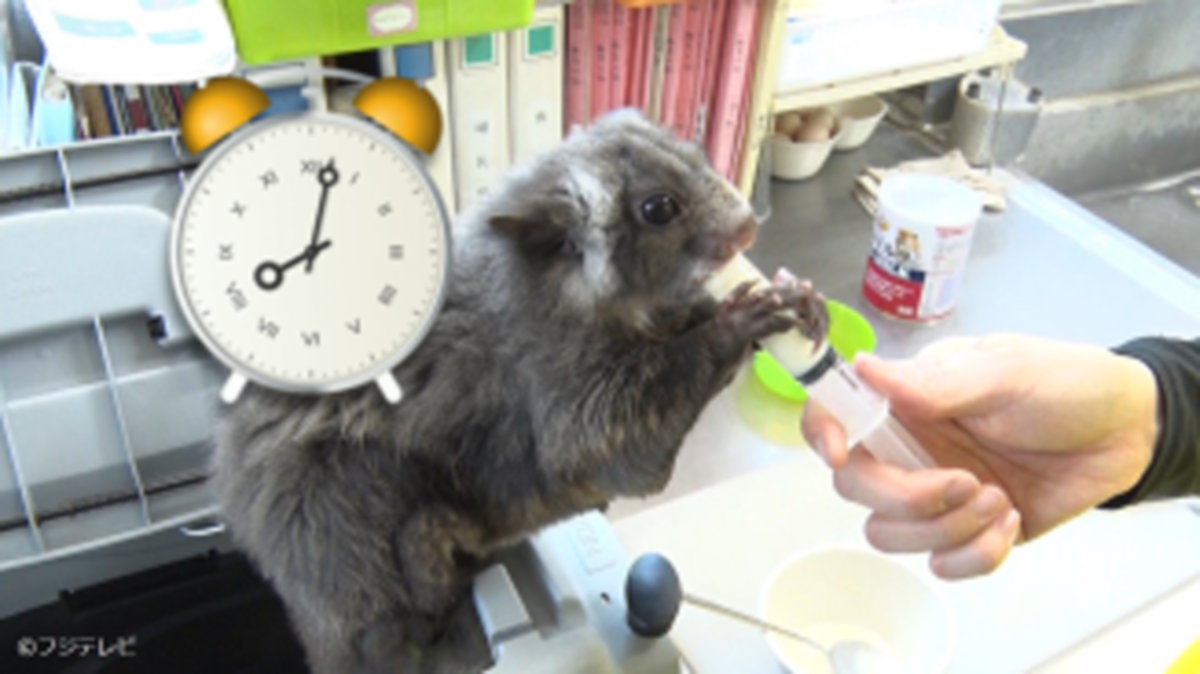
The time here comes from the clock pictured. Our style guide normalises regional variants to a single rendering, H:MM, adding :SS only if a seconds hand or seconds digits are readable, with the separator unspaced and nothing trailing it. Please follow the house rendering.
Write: 8:02
